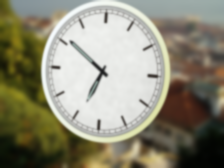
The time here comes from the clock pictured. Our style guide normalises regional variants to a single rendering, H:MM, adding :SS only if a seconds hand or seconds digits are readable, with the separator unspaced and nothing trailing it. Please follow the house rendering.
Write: 6:51
